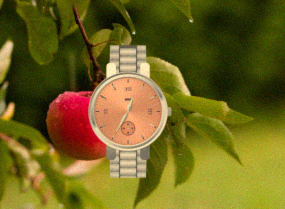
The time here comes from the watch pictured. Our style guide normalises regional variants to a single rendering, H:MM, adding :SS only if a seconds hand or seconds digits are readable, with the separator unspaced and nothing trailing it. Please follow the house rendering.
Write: 12:35
